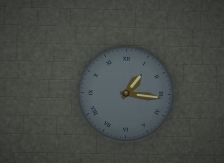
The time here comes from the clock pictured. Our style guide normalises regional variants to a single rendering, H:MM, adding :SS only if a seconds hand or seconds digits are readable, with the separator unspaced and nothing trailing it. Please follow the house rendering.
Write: 1:16
